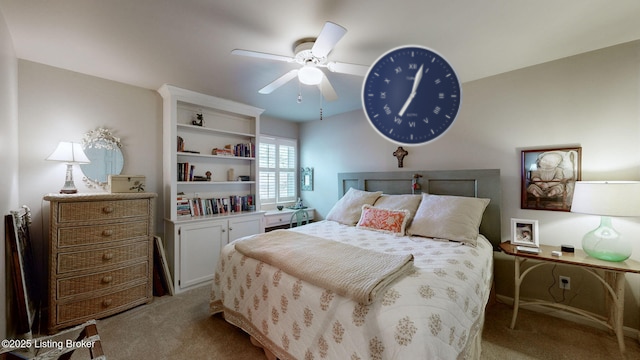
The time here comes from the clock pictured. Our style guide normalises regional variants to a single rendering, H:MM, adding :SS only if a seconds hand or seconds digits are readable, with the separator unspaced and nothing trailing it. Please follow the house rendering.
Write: 7:03
